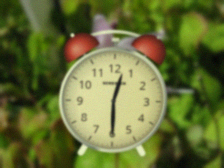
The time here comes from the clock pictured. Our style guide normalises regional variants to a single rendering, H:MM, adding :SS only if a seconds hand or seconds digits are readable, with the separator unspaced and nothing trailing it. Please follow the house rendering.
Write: 12:30
